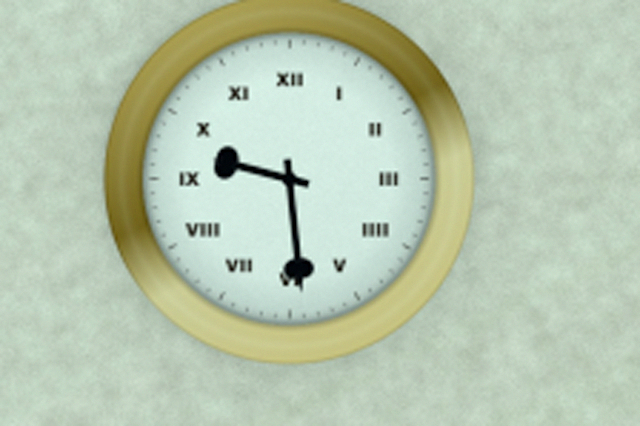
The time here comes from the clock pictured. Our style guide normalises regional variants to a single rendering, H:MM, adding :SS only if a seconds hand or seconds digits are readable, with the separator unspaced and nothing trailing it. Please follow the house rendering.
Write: 9:29
